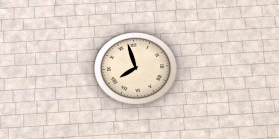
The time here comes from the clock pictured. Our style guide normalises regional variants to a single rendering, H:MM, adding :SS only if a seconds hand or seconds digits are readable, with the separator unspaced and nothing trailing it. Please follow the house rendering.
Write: 7:58
